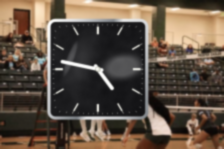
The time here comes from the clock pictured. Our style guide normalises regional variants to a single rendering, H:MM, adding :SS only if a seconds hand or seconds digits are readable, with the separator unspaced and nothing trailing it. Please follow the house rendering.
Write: 4:47
